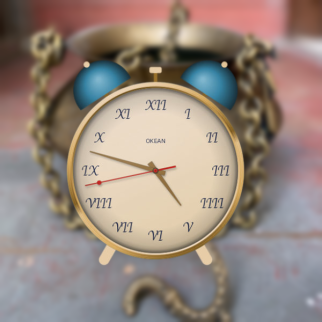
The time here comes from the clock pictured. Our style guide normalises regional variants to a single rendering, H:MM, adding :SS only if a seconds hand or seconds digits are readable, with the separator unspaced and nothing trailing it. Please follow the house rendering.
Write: 4:47:43
